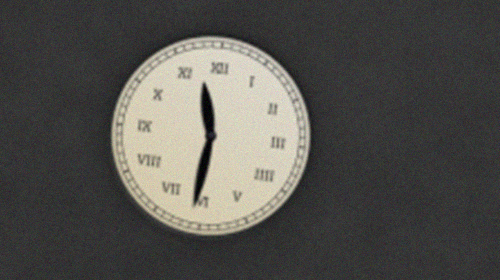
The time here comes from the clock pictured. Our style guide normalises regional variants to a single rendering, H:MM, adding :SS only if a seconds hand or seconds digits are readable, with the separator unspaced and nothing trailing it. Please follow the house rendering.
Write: 11:31
